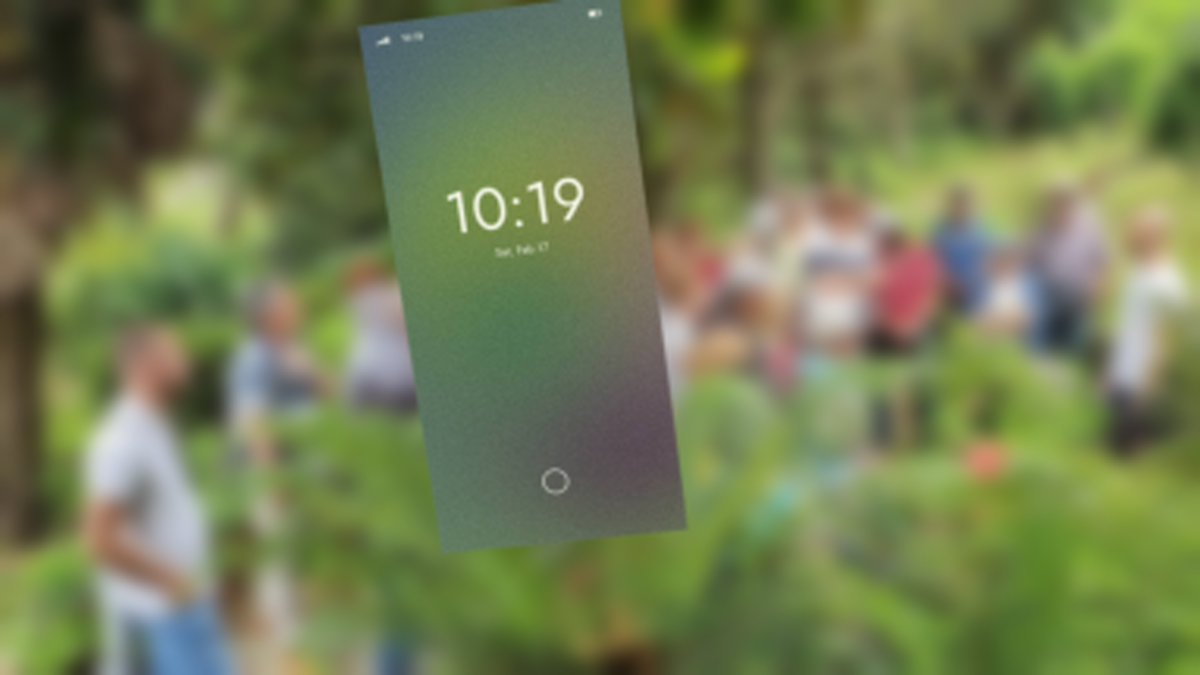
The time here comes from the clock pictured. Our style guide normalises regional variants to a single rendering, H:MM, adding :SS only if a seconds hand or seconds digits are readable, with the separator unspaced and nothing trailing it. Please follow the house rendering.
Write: 10:19
